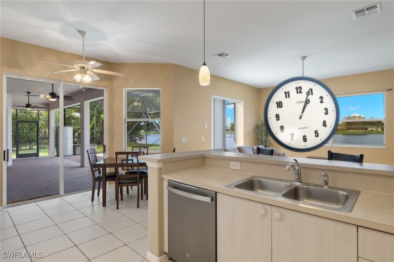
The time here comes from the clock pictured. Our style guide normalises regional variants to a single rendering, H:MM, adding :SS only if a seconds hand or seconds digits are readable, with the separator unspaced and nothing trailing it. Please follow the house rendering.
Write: 1:04
